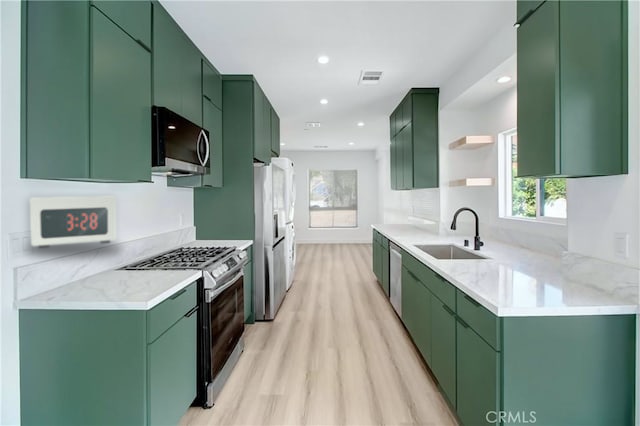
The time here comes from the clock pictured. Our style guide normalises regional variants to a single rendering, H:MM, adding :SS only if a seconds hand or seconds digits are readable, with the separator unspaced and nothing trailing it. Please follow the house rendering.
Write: 3:28
